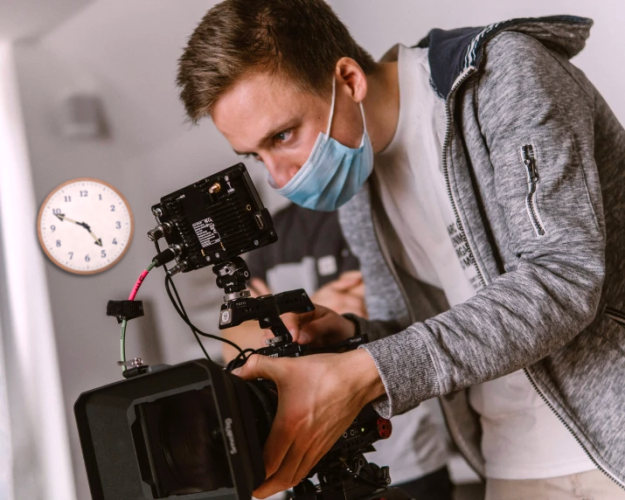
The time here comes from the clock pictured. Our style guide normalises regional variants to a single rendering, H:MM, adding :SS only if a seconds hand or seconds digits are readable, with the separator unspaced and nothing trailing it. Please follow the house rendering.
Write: 4:49
